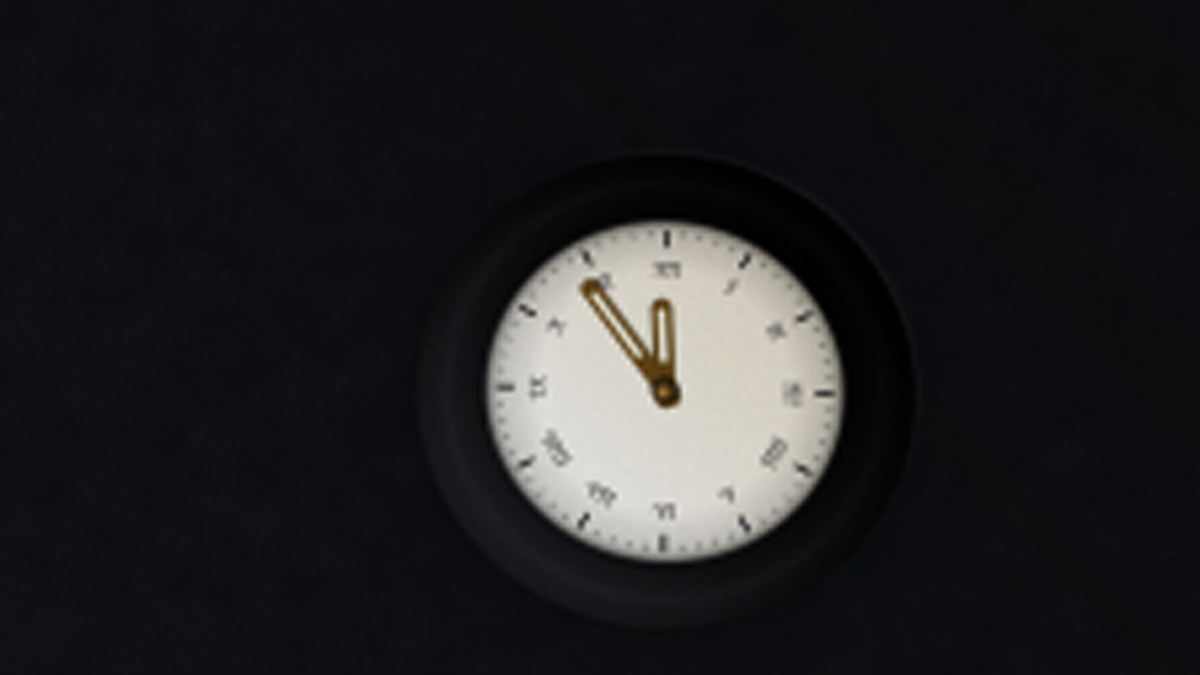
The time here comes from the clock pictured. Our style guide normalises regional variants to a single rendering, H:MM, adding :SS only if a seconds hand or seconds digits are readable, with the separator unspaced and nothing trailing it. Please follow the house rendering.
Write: 11:54
